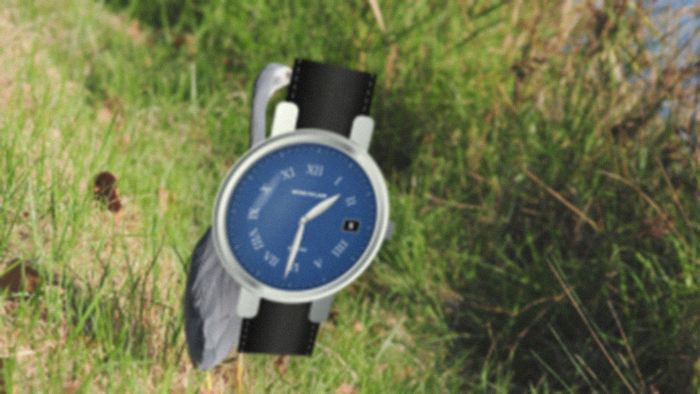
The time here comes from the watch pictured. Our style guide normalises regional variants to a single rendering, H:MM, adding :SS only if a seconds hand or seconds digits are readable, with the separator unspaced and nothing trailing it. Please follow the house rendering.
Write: 1:31
